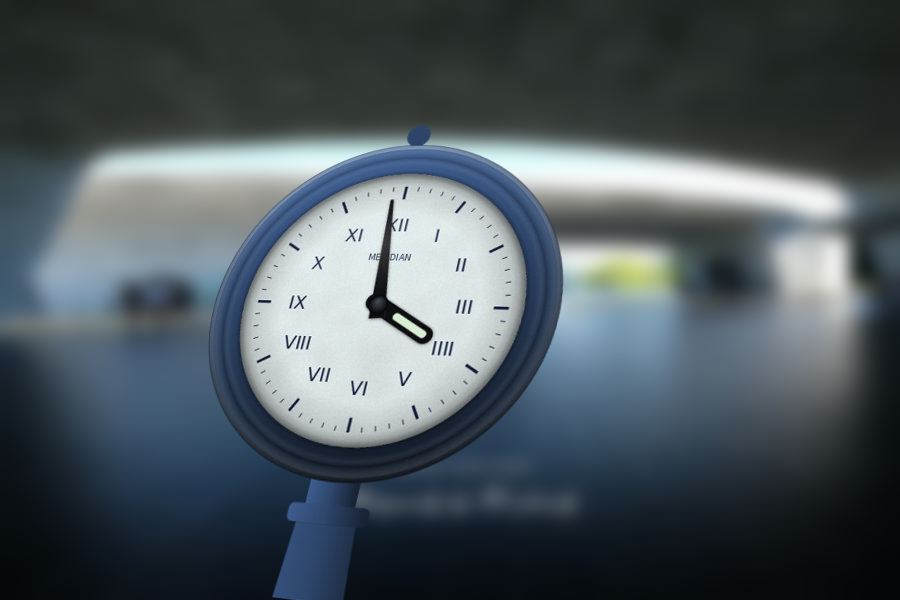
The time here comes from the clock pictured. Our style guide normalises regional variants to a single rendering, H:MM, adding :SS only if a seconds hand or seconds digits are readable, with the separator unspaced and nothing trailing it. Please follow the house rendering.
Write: 3:59
